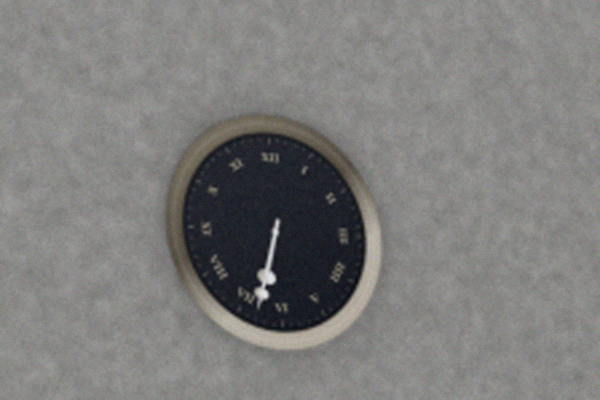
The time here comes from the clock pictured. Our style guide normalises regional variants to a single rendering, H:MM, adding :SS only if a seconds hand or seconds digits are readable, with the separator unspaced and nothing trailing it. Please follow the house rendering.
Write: 6:33
